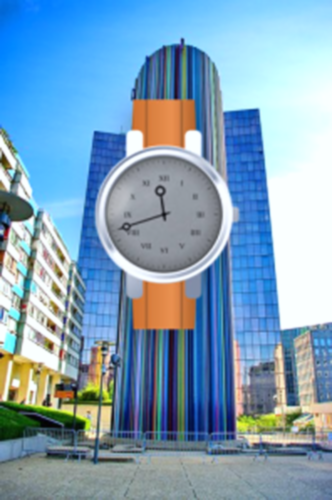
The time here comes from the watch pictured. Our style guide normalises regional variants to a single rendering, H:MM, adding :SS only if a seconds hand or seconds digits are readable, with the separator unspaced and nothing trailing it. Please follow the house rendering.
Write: 11:42
